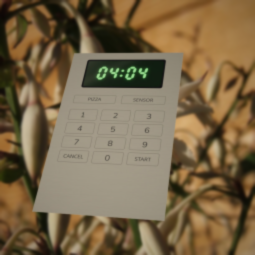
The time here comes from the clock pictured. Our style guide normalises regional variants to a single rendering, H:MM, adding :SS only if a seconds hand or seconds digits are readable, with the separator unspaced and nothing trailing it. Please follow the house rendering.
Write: 4:04
